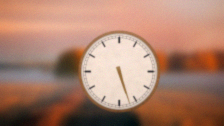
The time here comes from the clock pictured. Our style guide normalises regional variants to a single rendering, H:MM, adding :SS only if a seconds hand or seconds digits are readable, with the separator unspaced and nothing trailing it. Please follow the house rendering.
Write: 5:27
